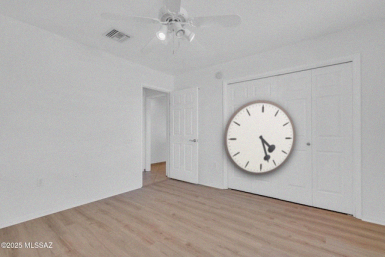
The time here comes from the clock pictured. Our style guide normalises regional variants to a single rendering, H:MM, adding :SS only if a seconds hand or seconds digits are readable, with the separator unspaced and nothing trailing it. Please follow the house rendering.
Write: 4:27
